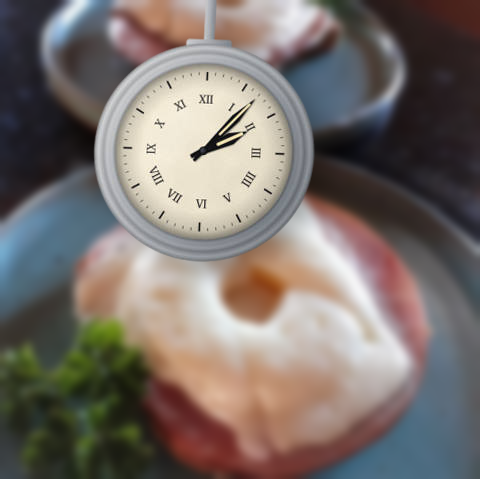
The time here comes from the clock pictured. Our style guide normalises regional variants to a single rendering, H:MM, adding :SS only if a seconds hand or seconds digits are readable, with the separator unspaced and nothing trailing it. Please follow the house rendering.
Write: 2:07
